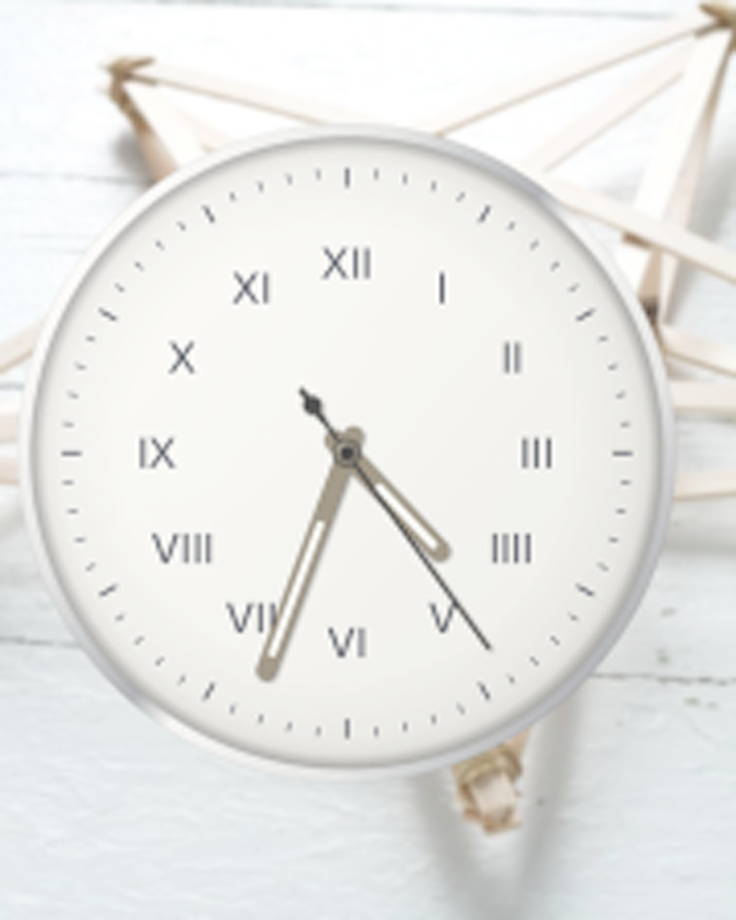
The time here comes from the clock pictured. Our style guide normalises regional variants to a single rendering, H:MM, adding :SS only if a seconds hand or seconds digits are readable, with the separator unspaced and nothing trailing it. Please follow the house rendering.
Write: 4:33:24
